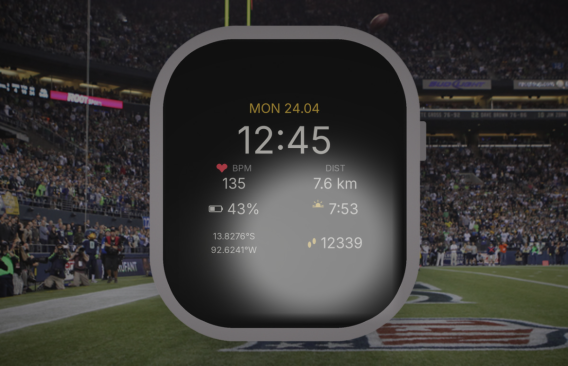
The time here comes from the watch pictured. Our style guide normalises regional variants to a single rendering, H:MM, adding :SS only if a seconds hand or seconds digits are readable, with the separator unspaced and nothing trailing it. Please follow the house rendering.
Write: 12:45
